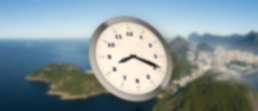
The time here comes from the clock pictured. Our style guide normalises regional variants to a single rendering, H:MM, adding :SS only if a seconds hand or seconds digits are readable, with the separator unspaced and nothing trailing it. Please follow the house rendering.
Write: 8:19
